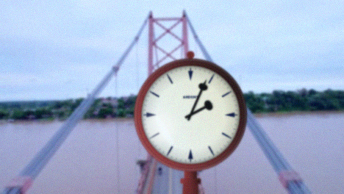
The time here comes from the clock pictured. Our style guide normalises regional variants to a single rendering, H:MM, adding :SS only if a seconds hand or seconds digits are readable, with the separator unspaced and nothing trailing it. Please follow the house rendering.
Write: 2:04
